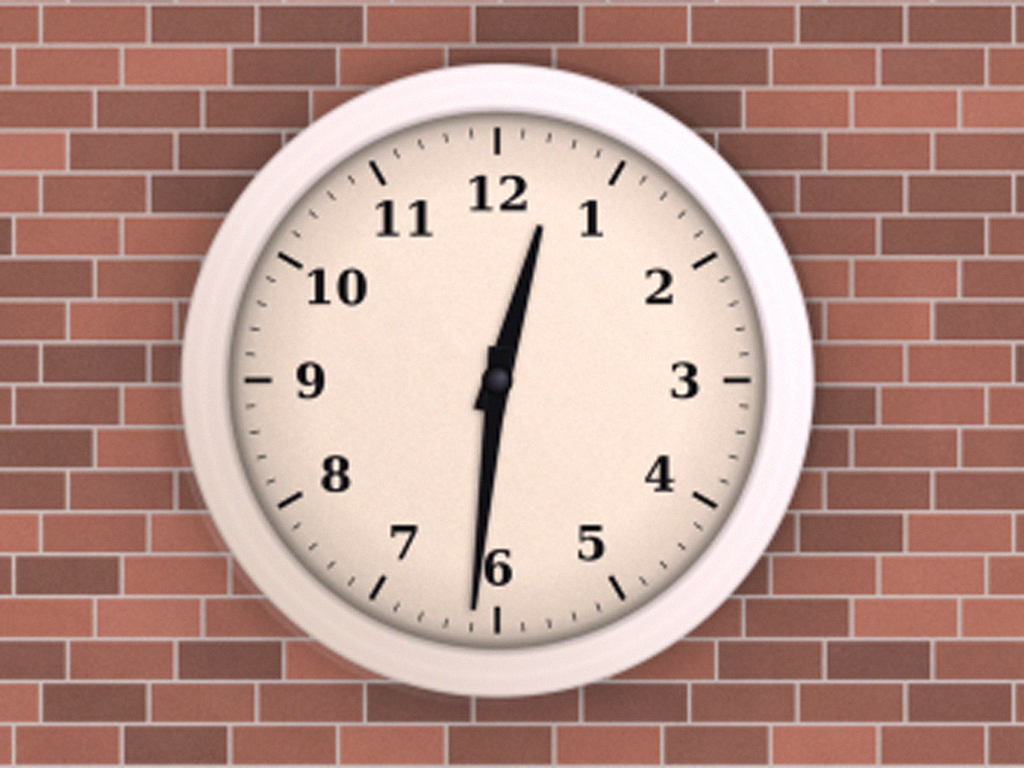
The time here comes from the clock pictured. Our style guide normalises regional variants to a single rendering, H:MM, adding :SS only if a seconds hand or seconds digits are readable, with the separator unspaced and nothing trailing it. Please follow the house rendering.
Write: 12:31
